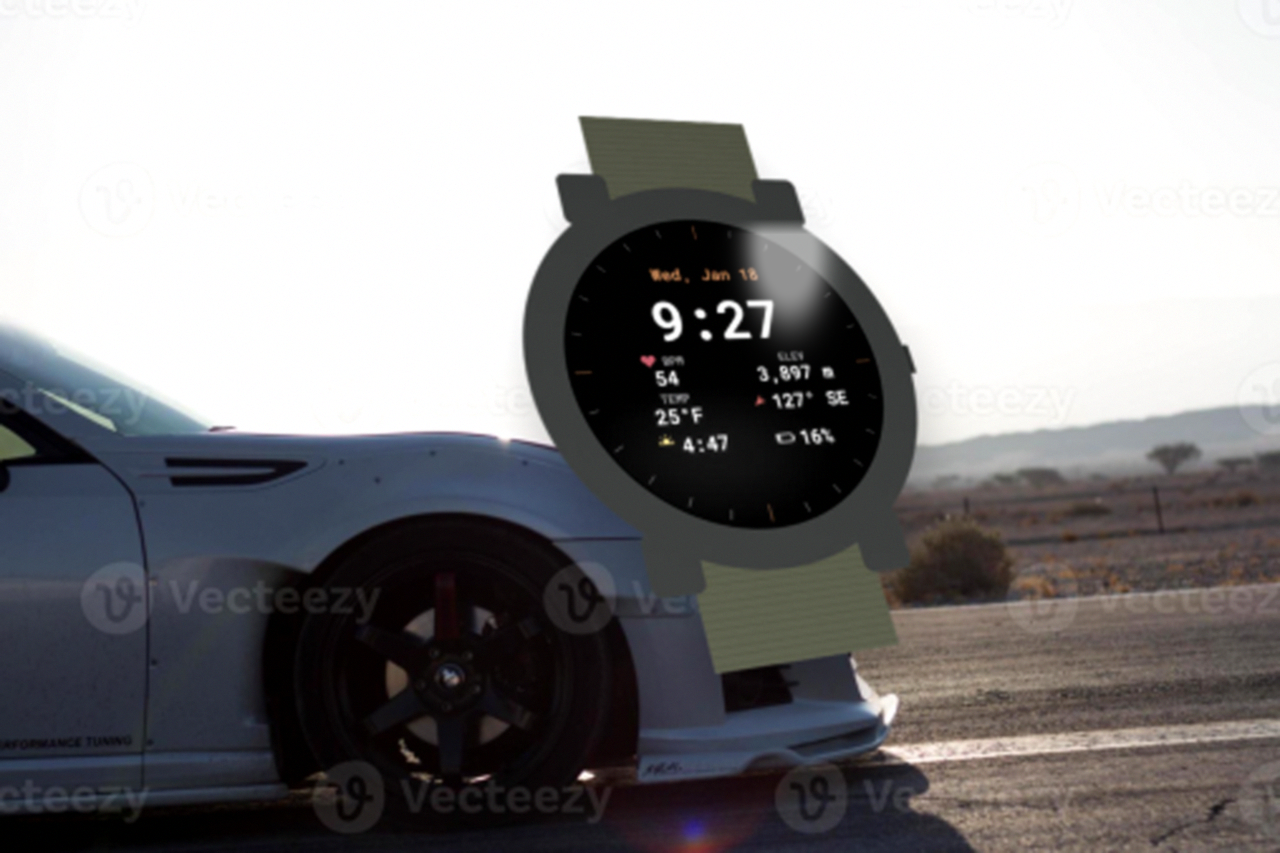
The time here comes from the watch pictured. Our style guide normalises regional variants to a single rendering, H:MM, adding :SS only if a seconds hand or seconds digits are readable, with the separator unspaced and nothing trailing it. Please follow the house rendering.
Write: 9:27
